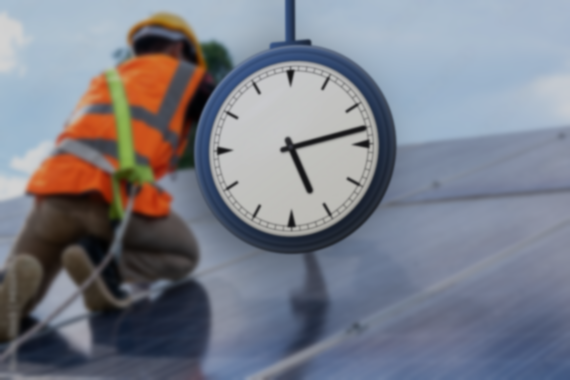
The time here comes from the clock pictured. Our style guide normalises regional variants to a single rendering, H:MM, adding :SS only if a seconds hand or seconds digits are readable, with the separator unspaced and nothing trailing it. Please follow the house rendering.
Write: 5:13
